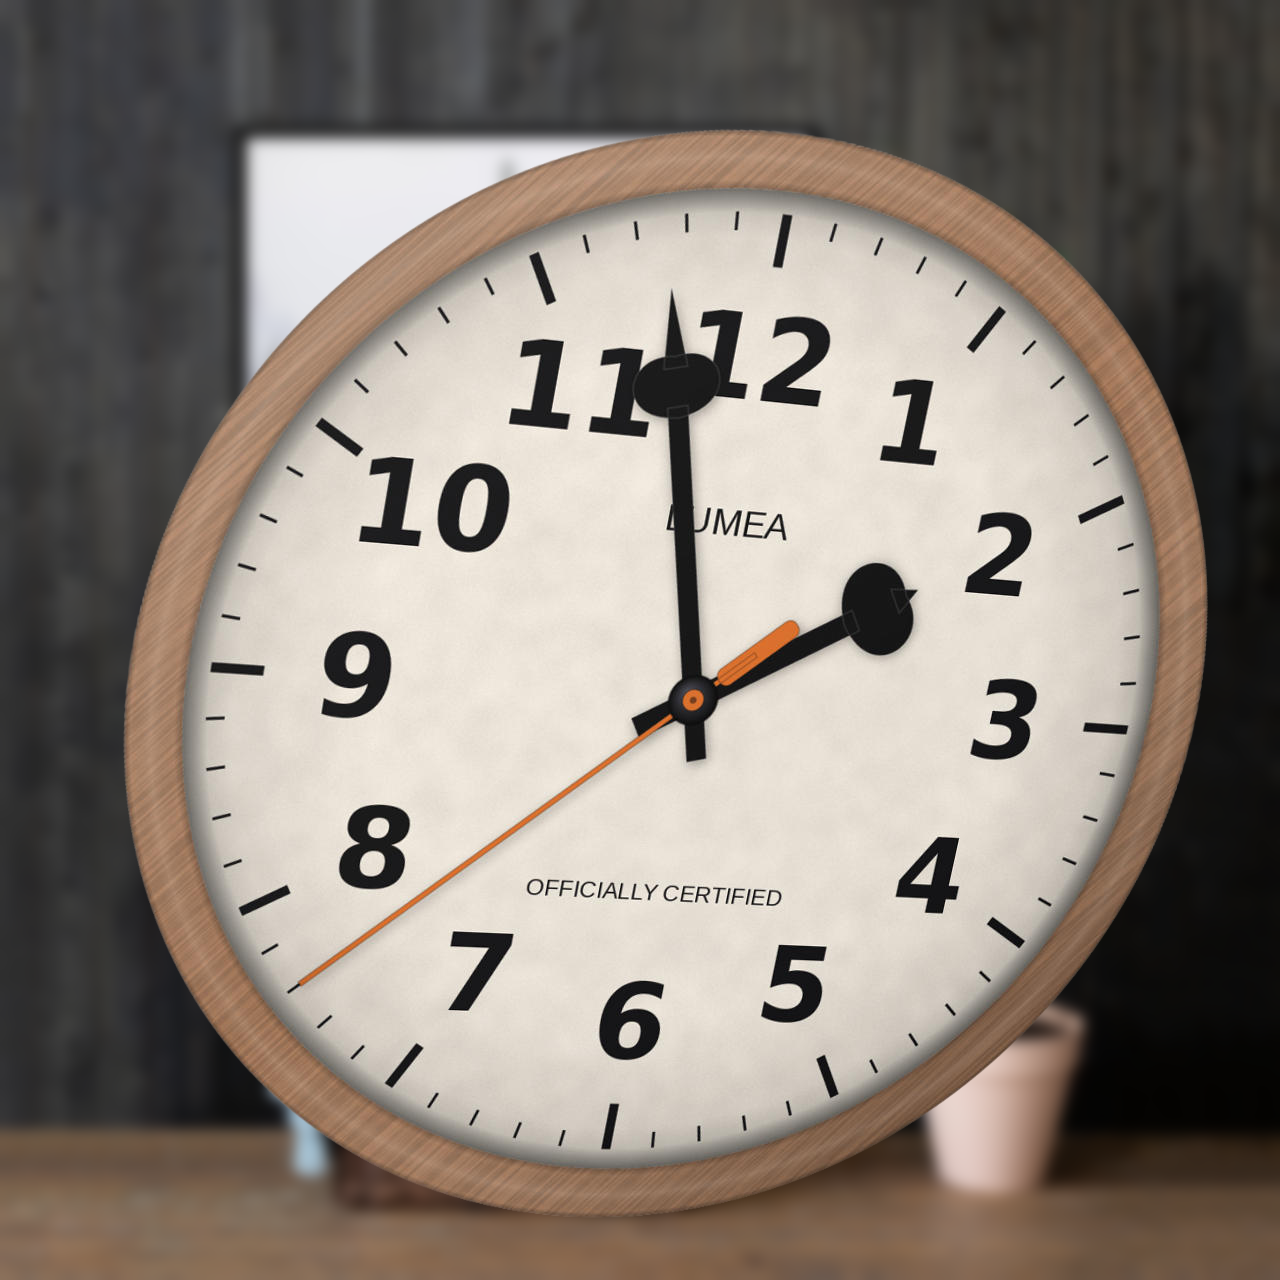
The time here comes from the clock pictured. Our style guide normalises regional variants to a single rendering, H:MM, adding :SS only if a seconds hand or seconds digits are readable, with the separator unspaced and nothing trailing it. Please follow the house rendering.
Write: 1:57:38
